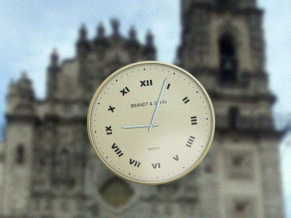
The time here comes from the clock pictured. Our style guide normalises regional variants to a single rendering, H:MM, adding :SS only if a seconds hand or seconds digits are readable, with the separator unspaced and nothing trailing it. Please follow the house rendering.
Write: 9:04
